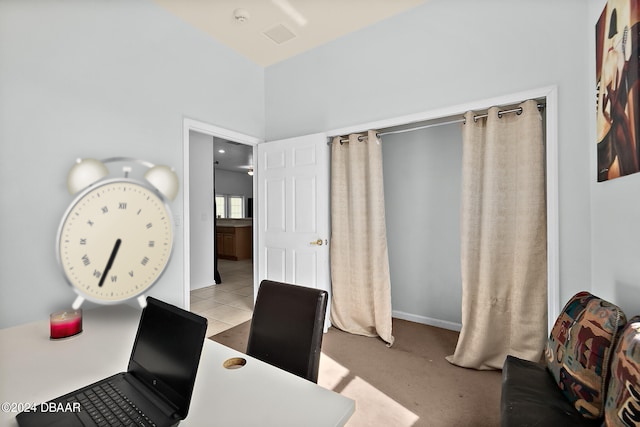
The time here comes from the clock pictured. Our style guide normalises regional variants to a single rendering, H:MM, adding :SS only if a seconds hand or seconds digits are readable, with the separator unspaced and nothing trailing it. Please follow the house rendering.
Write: 6:33
